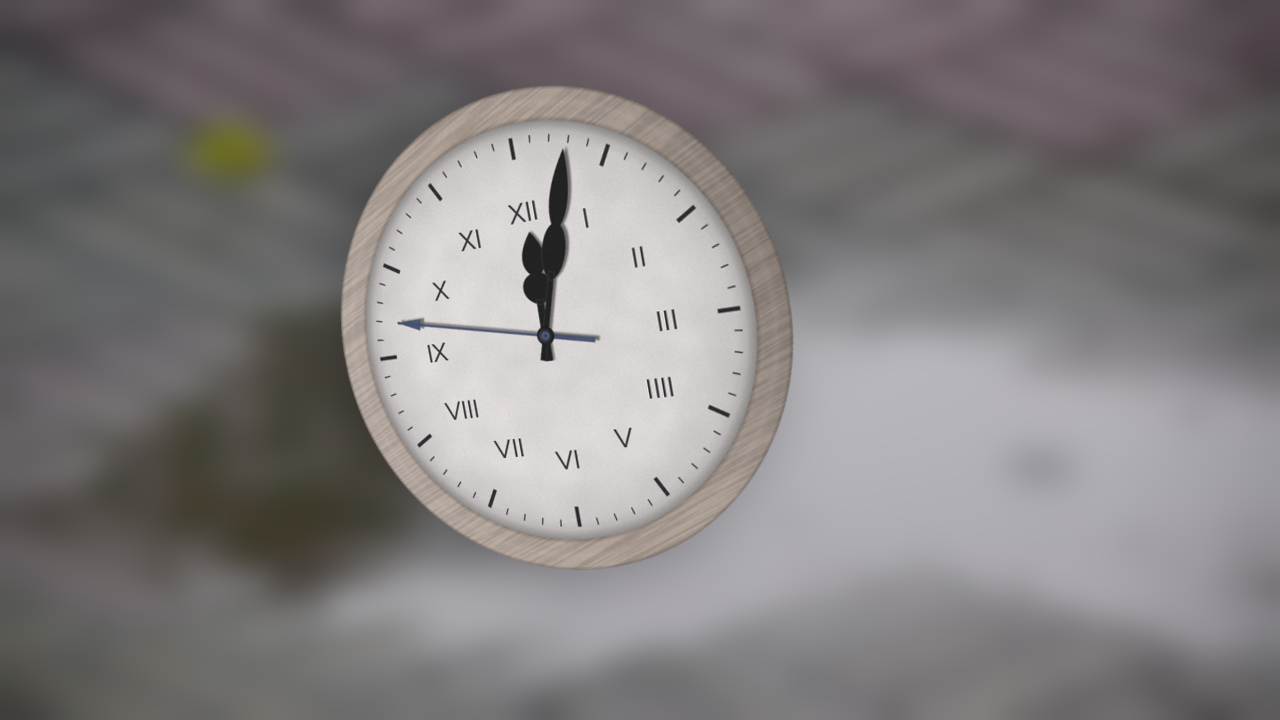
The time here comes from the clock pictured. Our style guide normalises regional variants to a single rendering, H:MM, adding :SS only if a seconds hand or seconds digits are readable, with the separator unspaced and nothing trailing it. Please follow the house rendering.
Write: 12:02:47
